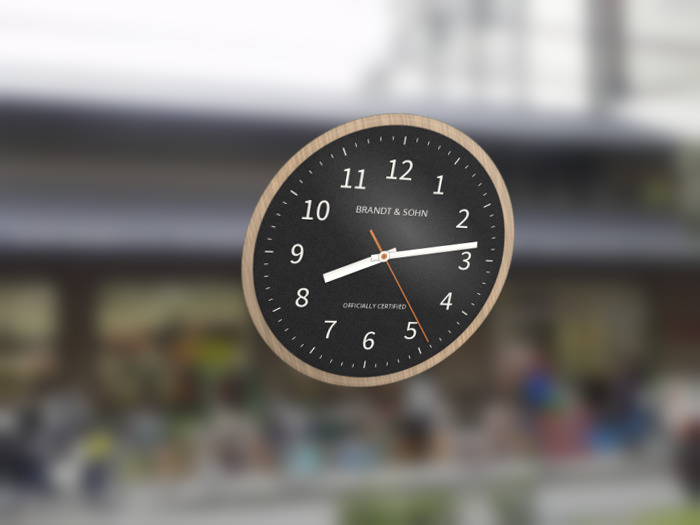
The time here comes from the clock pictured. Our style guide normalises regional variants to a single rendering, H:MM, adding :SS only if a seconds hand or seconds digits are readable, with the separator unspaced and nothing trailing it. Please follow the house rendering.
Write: 8:13:24
